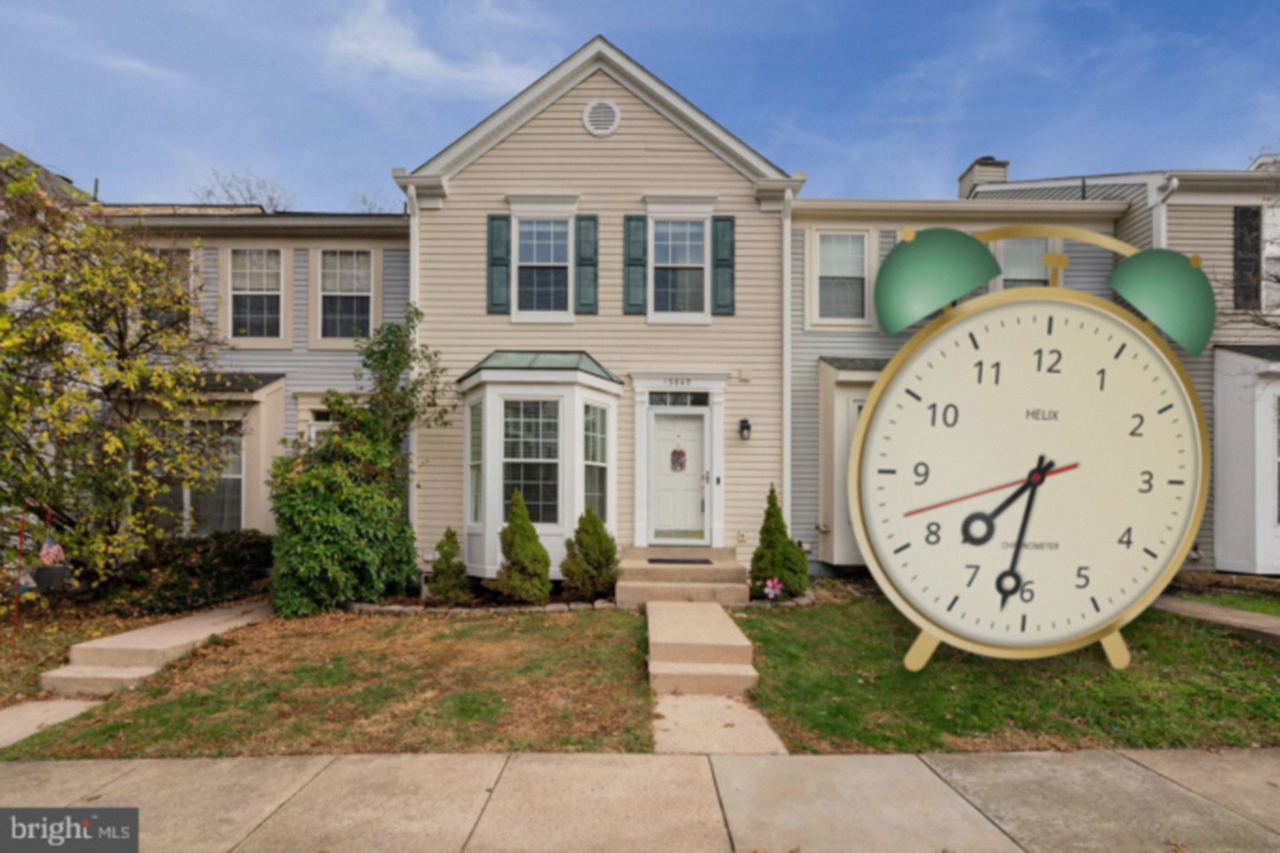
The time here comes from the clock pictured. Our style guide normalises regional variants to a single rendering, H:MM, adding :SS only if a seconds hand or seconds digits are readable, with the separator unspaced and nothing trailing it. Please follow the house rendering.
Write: 7:31:42
